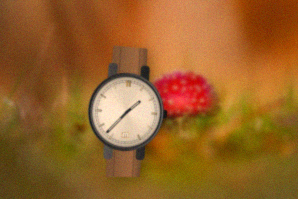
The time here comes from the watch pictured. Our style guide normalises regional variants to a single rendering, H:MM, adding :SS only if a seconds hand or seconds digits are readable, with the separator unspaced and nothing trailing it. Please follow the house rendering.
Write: 1:37
